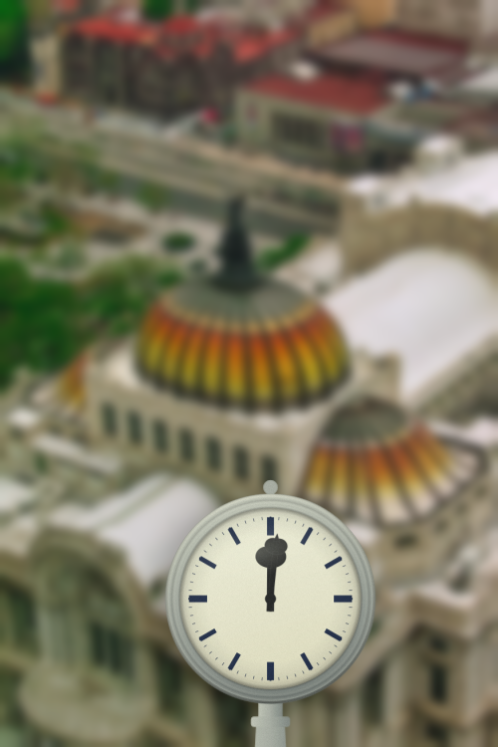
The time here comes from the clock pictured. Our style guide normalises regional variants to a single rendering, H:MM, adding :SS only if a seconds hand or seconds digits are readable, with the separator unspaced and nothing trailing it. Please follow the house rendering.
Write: 12:01
